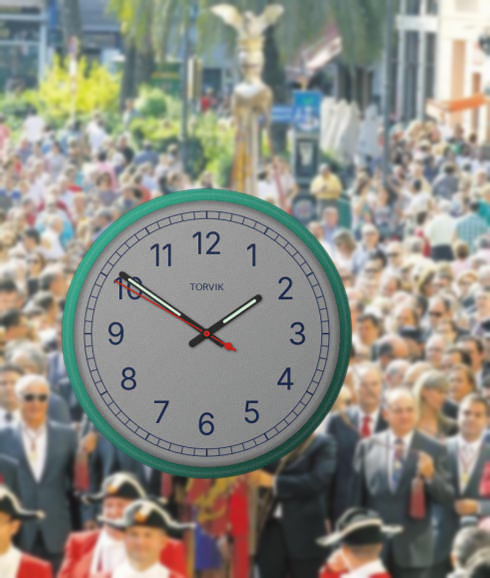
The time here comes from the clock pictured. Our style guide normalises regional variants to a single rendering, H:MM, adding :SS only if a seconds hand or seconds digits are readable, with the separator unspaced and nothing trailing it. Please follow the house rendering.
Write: 1:50:50
